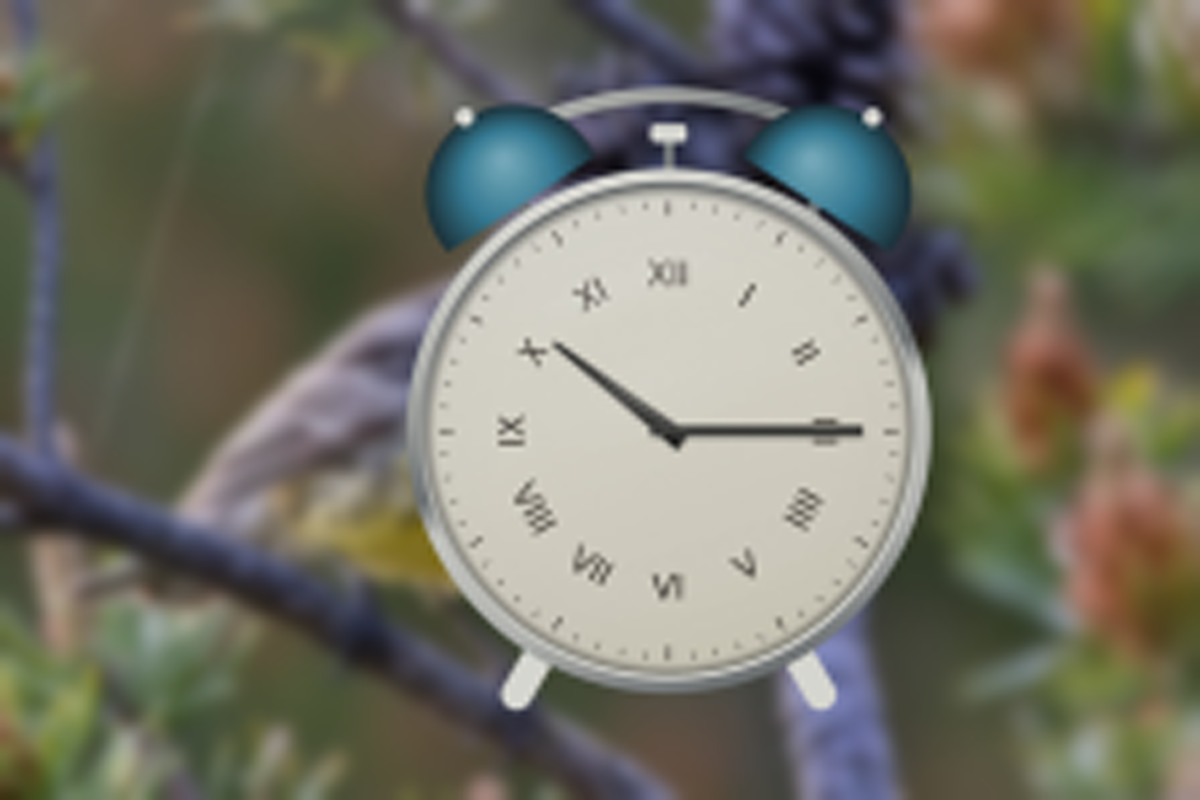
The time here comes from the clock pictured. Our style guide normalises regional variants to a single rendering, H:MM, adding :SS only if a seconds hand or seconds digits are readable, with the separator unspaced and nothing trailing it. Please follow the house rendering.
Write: 10:15
